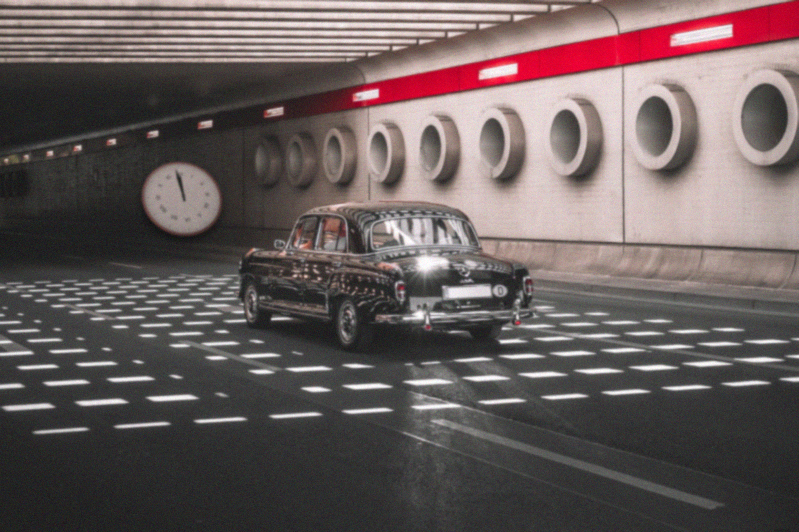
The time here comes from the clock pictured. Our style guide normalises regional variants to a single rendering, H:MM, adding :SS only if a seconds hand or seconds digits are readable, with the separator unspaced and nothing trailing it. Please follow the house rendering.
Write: 11:59
